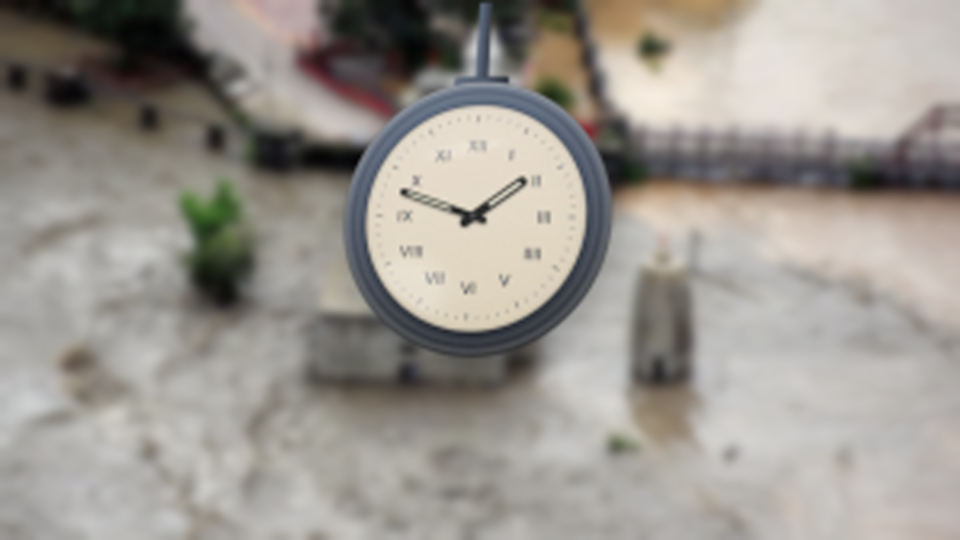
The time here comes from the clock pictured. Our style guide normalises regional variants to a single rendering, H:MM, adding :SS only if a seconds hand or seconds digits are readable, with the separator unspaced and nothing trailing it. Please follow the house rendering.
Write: 1:48
